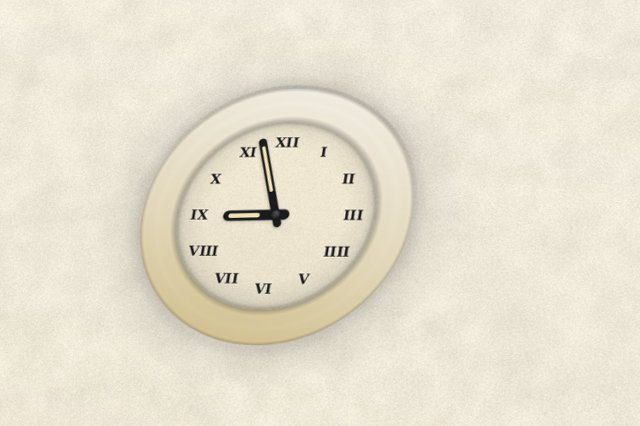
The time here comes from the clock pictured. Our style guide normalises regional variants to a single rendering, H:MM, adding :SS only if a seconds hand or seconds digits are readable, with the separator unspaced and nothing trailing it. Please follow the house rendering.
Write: 8:57
